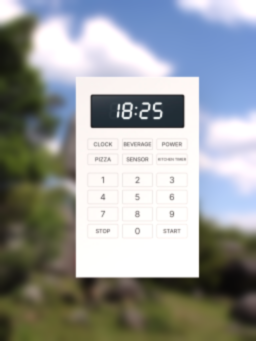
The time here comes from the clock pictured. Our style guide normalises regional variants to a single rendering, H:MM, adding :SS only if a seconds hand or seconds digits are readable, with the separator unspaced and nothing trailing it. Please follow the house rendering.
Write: 18:25
